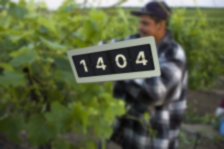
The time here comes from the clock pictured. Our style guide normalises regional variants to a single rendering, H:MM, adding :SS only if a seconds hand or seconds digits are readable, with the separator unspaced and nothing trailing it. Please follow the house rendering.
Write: 14:04
